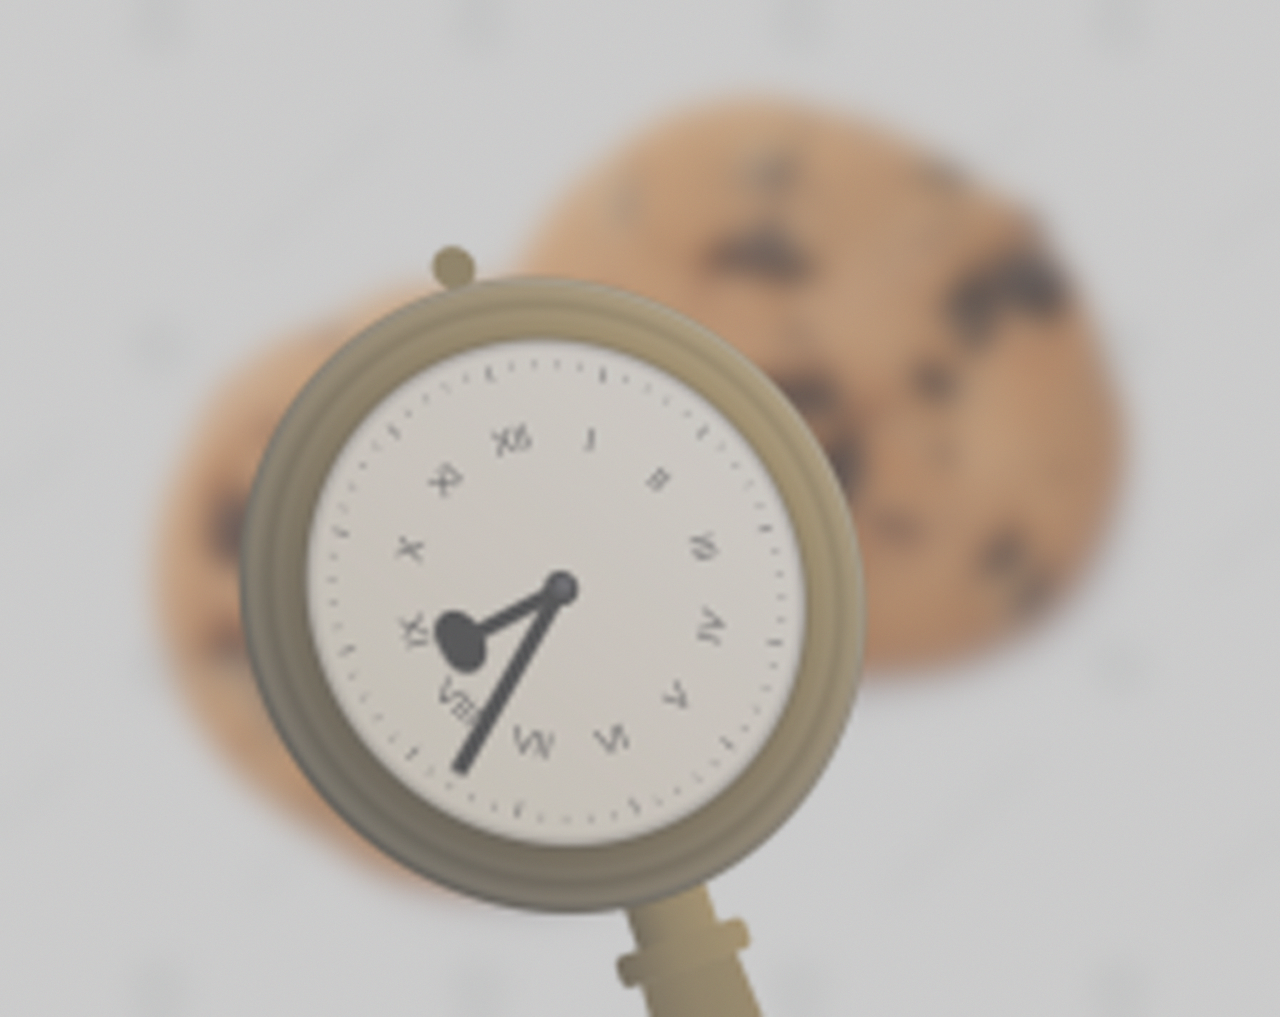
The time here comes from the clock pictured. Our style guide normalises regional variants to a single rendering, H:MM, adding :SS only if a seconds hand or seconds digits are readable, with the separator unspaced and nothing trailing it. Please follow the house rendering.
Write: 8:38
